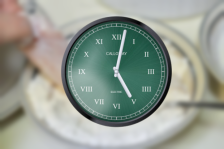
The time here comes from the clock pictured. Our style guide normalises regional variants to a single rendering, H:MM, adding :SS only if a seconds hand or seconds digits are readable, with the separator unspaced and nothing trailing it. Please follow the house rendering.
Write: 5:02
